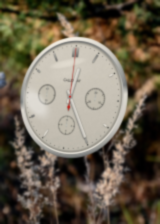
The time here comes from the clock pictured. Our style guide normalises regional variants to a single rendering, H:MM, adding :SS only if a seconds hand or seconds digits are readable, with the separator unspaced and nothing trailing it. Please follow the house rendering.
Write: 12:25
